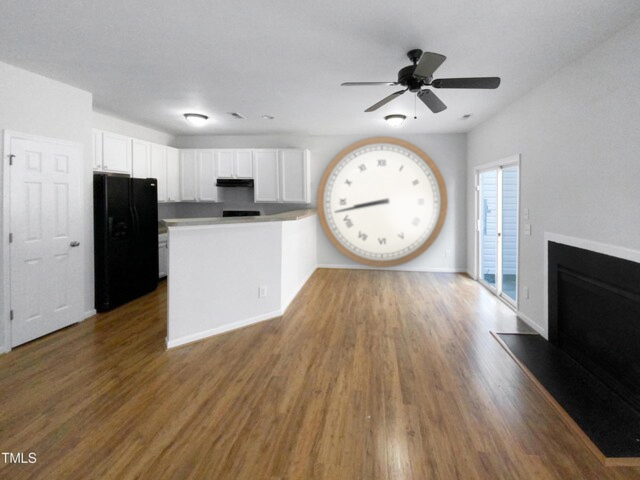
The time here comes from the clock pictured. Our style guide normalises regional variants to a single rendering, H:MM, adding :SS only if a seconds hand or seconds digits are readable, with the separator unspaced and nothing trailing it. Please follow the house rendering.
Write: 8:43
